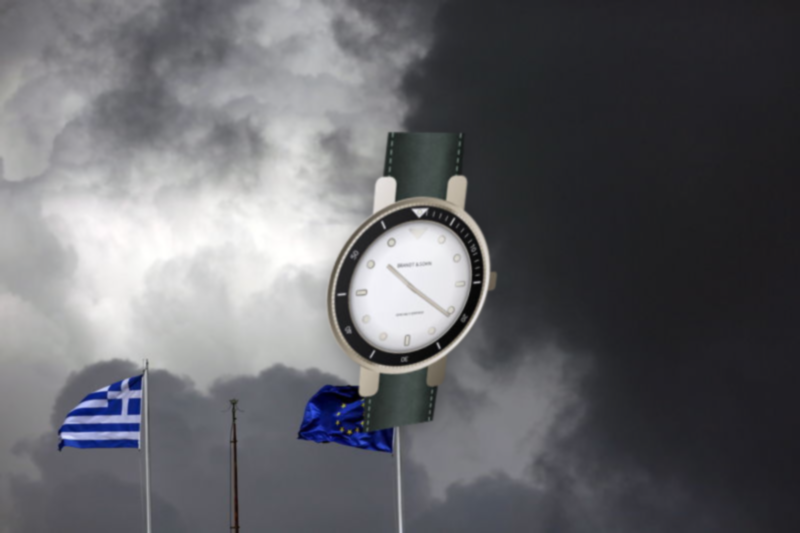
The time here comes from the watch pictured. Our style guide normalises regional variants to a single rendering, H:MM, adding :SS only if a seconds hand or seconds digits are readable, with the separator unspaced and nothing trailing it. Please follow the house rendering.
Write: 10:21
